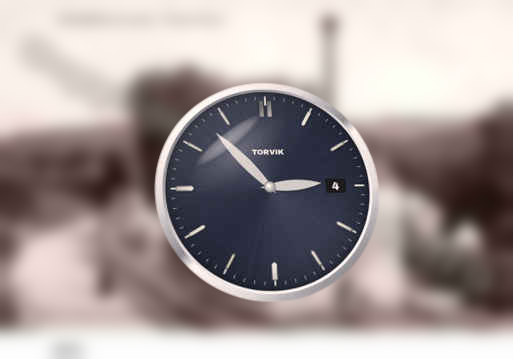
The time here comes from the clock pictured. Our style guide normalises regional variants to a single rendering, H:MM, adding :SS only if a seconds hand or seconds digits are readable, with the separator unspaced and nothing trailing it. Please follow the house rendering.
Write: 2:53
